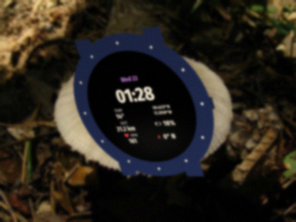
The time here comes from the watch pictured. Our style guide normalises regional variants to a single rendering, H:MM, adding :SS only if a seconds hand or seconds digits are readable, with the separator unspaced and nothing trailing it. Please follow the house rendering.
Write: 1:28
